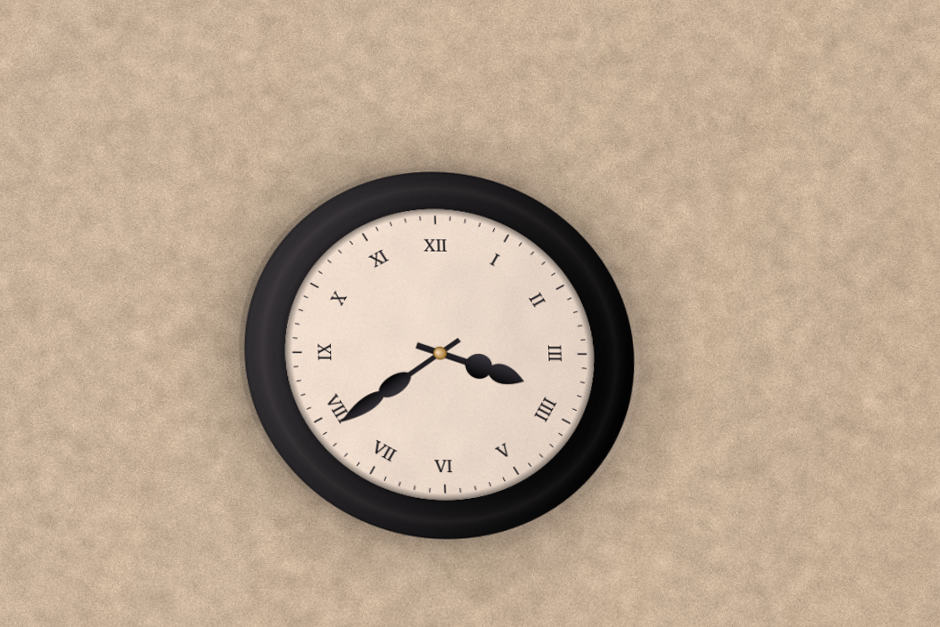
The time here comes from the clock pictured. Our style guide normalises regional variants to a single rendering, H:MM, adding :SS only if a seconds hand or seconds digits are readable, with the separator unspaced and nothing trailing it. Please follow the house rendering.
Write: 3:39
